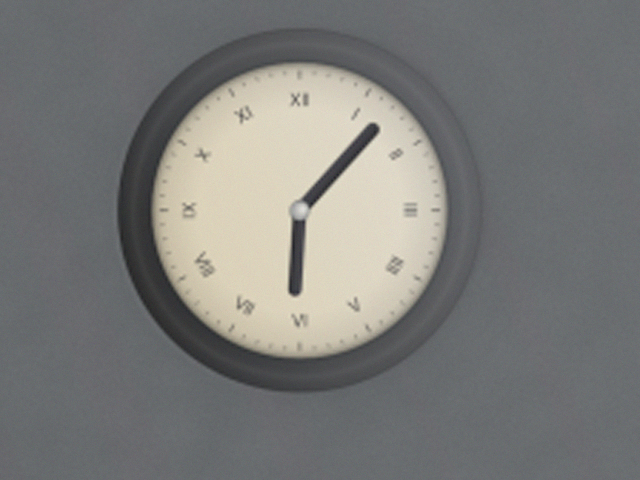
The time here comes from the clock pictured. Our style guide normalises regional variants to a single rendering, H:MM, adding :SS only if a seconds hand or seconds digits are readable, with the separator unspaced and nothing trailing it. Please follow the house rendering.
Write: 6:07
